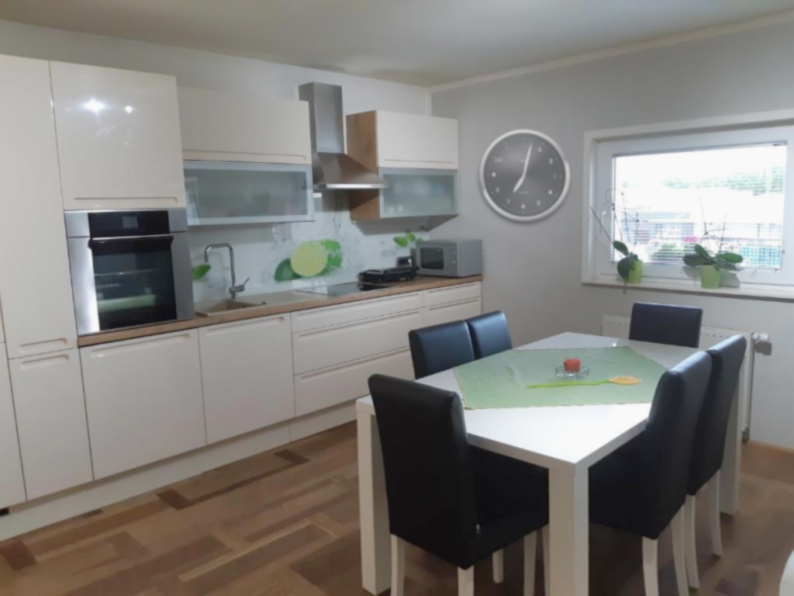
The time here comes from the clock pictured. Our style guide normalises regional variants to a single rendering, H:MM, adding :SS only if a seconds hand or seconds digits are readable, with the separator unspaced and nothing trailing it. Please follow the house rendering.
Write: 7:02
